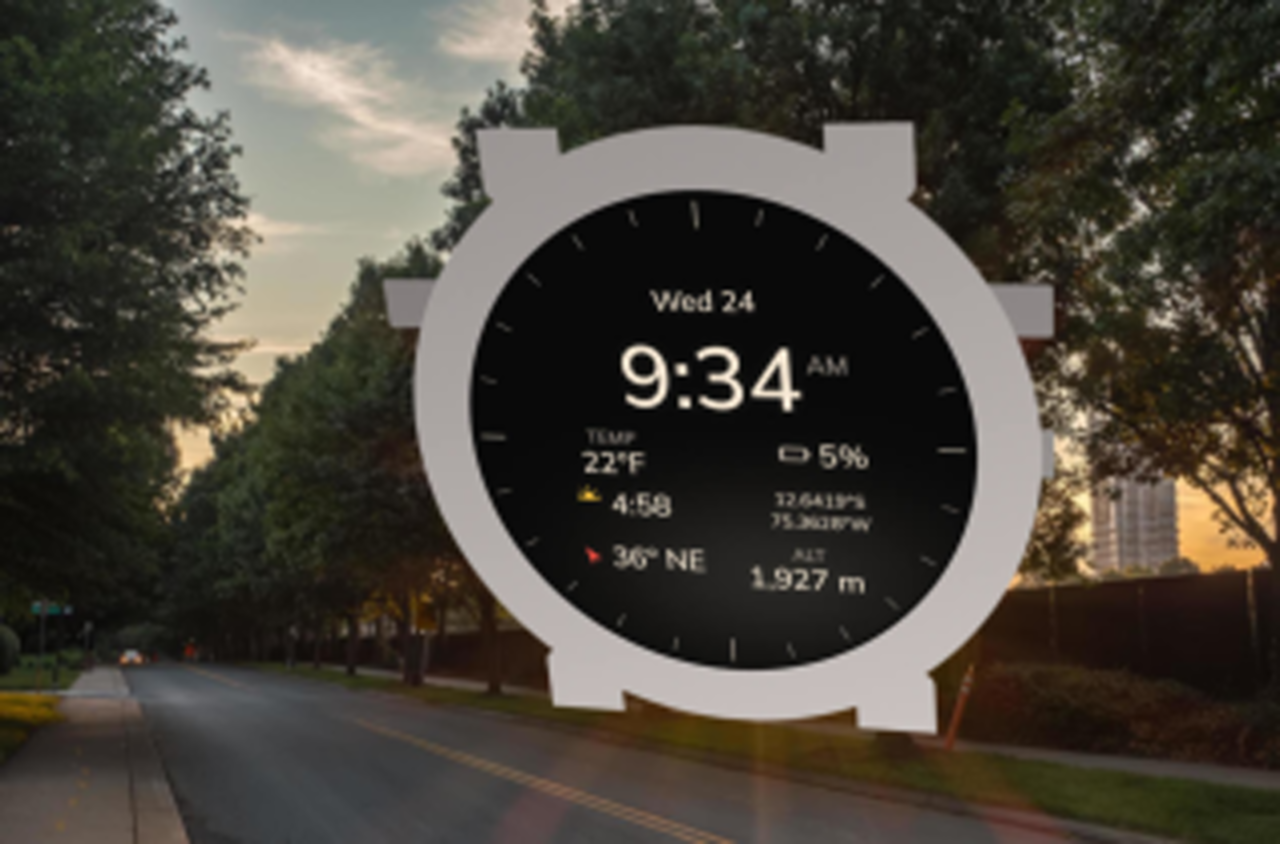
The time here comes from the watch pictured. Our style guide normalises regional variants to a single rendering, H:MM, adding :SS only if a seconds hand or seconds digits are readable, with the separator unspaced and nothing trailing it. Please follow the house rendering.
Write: 9:34
